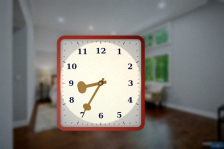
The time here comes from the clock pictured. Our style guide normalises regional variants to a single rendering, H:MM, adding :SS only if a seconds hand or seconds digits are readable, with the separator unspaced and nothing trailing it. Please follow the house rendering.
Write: 8:35
